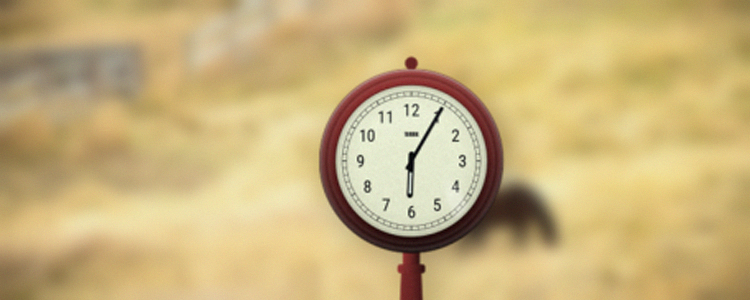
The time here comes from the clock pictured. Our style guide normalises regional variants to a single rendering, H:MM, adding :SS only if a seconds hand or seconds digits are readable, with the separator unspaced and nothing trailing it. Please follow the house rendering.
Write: 6:05
